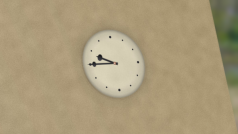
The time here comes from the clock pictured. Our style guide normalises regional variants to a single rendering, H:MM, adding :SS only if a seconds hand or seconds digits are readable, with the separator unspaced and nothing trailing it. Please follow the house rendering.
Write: 9:45
